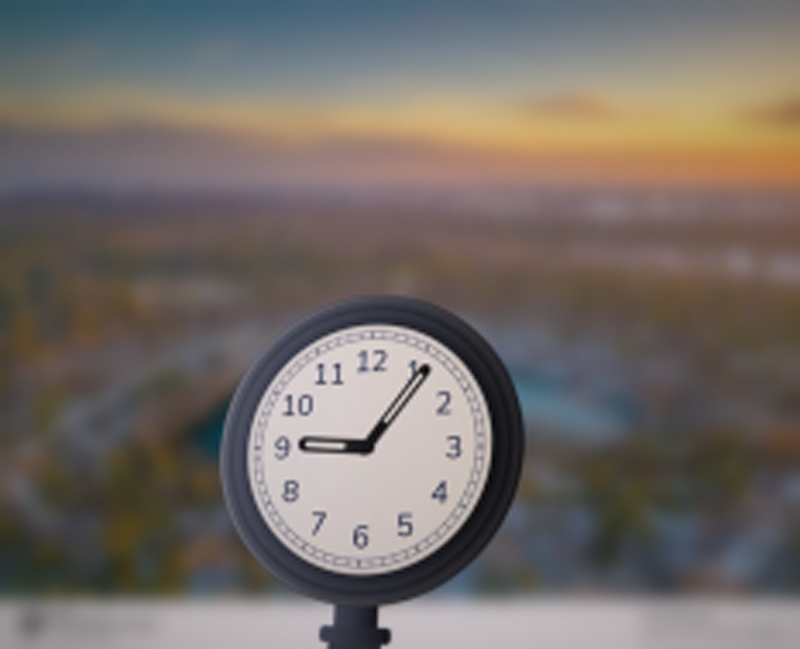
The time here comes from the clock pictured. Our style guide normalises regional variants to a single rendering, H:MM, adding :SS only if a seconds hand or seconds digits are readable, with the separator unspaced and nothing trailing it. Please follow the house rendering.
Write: 9:06
